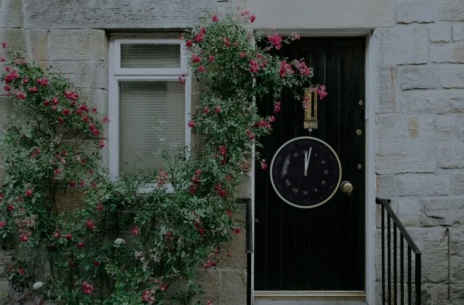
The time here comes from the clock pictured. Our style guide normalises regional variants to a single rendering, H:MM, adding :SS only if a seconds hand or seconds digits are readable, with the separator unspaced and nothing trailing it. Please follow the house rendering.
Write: 12:02
